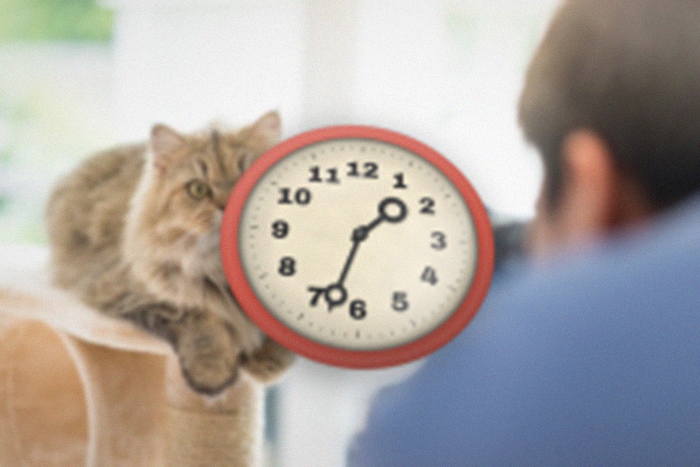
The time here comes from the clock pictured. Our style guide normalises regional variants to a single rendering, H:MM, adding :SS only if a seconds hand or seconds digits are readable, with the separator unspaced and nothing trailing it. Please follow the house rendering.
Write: 1:33
